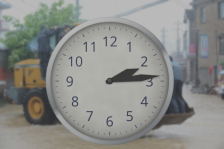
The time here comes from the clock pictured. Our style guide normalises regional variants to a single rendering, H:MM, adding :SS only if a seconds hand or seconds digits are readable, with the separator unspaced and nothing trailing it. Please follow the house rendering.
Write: 2:14
